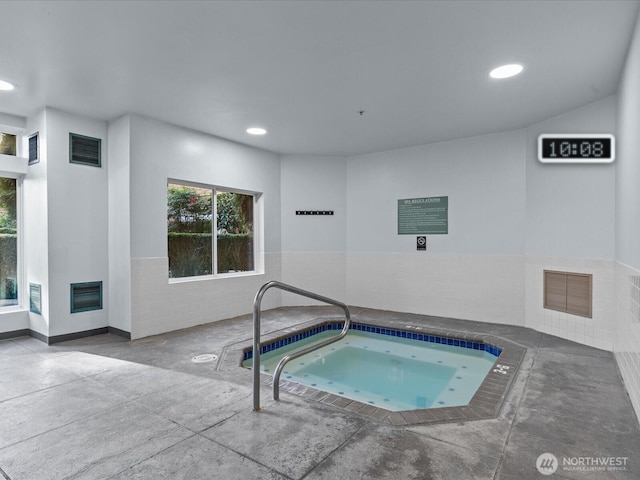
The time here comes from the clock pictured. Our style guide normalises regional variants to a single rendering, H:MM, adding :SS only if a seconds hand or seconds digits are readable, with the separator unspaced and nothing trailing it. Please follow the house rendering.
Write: 10:08
